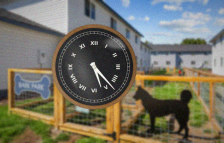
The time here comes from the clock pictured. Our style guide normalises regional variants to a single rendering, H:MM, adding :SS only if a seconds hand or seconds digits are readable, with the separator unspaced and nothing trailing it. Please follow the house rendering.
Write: 5:23
